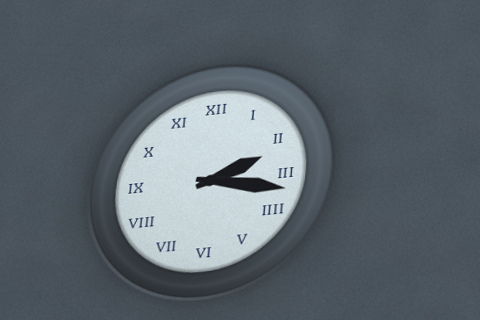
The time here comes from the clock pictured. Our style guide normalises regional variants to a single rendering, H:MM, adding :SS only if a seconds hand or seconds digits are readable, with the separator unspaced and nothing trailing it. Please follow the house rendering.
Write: 2:17
